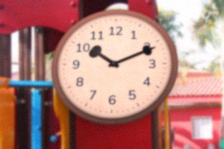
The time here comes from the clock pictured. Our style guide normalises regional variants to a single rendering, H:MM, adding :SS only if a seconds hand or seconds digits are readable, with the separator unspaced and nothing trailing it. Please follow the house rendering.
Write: 10:11
